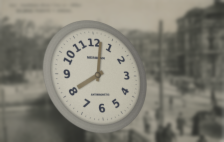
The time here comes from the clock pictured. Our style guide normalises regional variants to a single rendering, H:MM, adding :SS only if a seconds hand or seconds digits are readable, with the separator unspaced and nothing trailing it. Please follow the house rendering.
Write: 8:02
